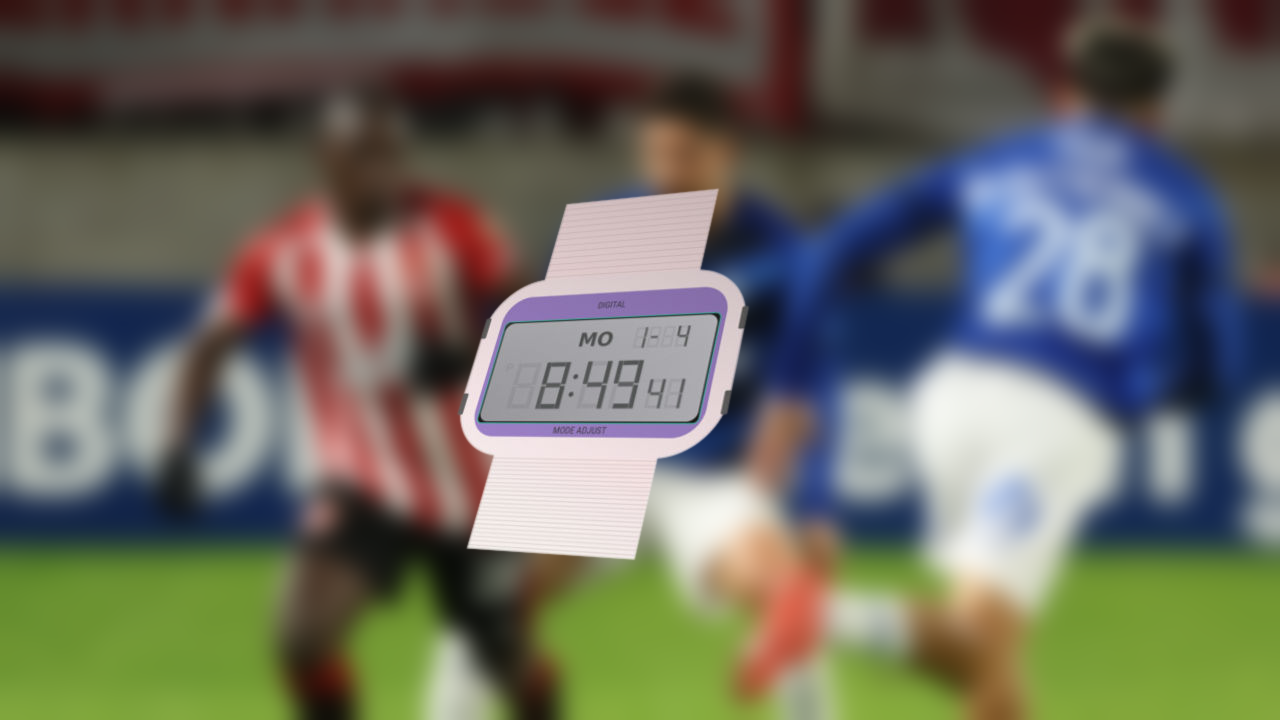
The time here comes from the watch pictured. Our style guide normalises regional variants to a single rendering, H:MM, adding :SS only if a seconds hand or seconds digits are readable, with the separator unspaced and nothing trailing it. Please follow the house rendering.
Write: 8:49:41
